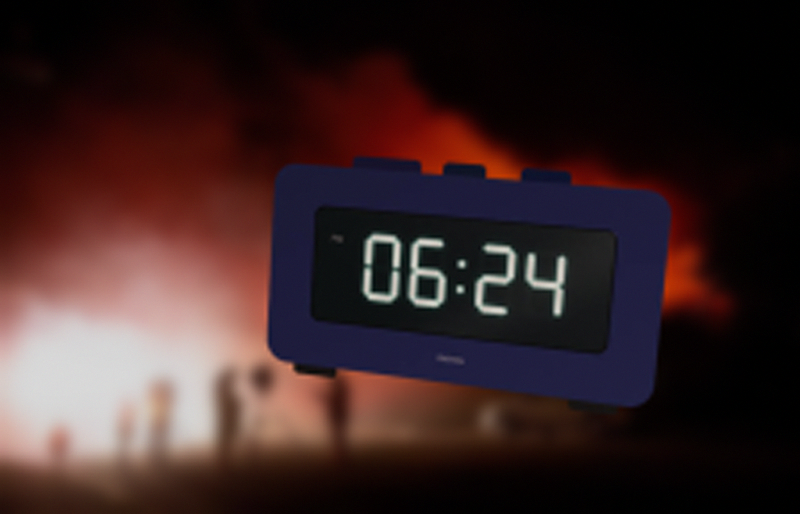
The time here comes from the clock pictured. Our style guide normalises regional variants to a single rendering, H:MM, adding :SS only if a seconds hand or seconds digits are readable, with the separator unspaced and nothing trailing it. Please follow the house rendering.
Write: 6:24
